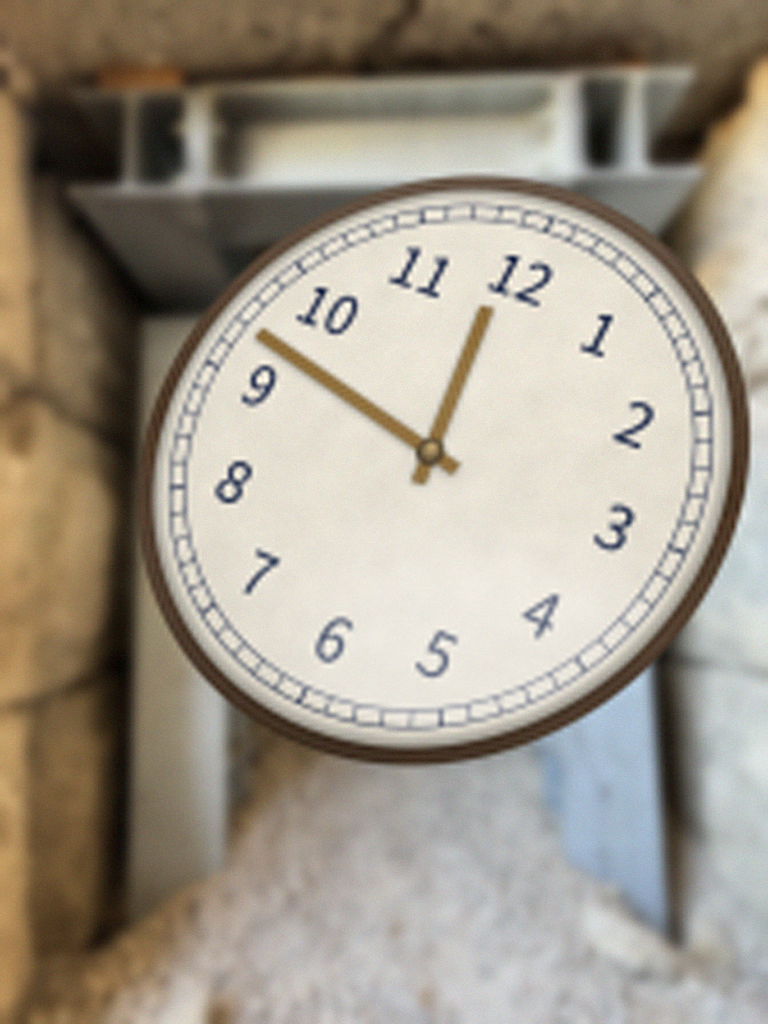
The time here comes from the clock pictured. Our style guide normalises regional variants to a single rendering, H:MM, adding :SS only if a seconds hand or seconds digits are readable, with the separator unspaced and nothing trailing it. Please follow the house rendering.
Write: 11:47
